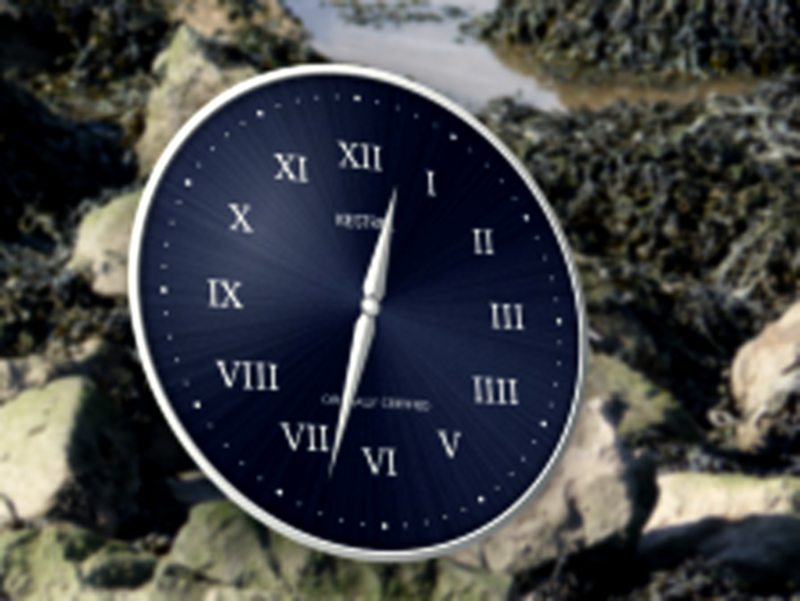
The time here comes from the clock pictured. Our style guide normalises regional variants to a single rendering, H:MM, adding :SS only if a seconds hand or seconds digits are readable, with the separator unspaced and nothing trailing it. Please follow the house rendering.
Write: 12:33
